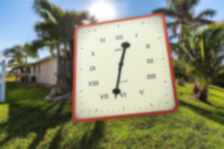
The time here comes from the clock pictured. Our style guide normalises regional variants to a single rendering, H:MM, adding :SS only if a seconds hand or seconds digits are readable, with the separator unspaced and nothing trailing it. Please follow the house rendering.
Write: 12:32
